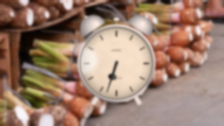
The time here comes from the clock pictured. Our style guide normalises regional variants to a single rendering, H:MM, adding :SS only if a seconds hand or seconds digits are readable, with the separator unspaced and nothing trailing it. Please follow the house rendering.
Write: 6:33
